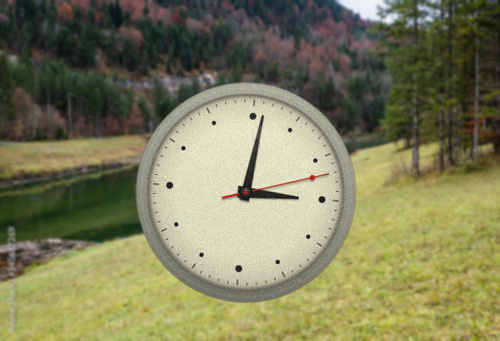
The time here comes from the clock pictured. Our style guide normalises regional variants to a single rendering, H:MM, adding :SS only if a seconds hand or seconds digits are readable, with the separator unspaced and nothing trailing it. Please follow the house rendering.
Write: 3:01:12
